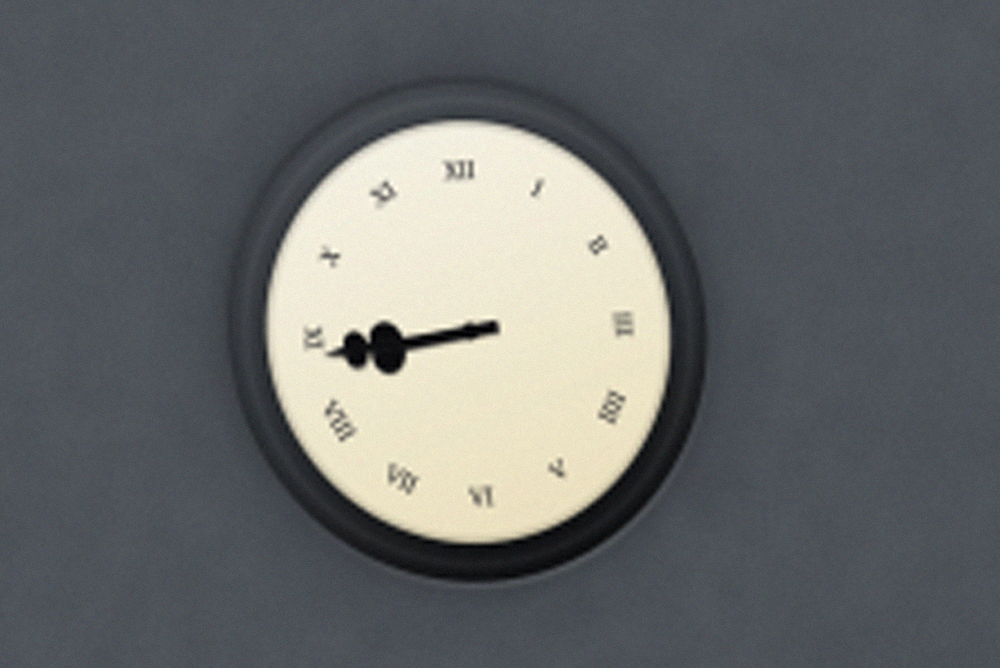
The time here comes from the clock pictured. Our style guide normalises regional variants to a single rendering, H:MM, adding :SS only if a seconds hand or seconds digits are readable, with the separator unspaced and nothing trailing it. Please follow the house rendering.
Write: 8:44
